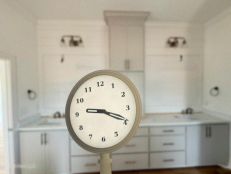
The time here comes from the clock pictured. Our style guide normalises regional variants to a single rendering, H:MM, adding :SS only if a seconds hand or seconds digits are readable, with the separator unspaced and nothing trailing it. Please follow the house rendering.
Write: 9:19
